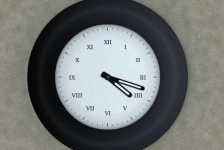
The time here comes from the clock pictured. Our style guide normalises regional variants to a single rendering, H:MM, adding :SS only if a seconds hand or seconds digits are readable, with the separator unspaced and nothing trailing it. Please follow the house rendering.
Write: 4:18
